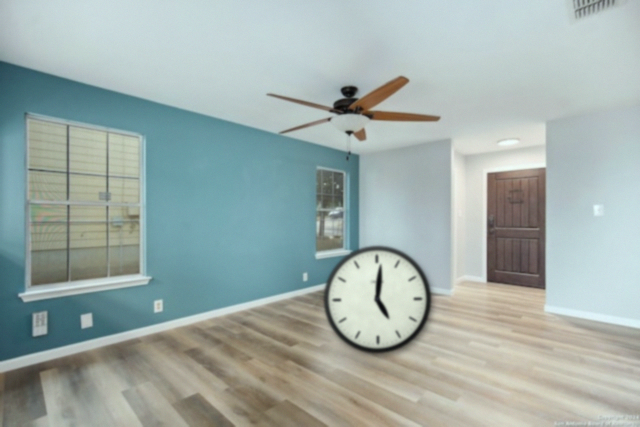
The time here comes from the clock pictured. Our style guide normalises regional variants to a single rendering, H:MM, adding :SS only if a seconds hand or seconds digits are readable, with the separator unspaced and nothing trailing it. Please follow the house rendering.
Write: 5:01
